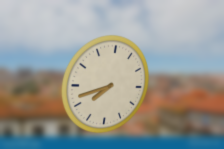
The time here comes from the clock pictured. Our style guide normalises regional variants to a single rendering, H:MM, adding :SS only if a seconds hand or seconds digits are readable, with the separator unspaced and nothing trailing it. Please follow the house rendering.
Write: 7:42
